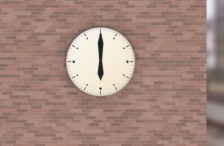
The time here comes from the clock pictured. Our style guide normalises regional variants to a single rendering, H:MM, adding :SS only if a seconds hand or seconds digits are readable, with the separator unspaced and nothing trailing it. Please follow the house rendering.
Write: 6:00
